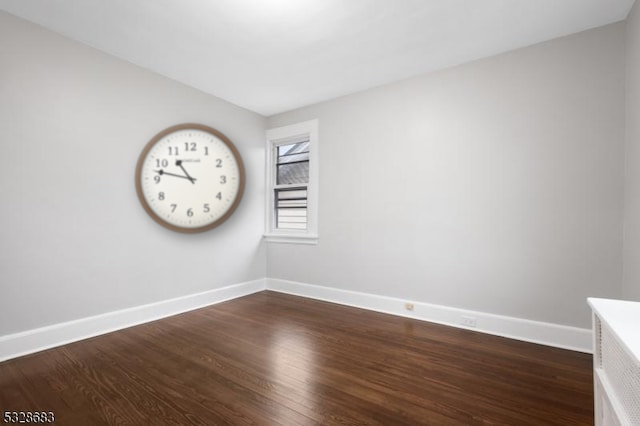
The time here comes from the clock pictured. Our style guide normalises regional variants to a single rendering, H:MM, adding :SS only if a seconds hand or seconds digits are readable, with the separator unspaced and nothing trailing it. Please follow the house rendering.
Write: 10:47
